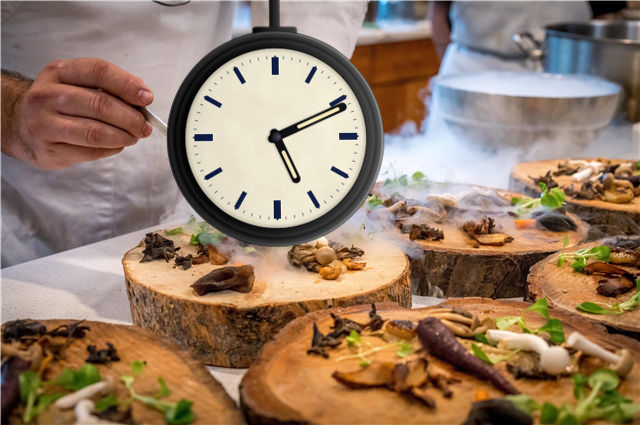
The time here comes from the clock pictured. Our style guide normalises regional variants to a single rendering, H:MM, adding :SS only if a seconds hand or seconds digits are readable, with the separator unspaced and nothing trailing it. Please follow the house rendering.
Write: 5:11
